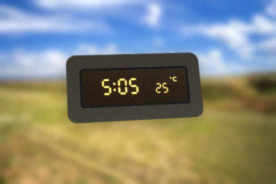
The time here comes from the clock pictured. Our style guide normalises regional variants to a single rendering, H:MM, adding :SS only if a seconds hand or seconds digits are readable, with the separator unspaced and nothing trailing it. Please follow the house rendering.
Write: 5:05
